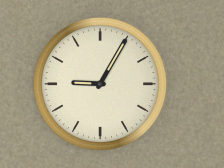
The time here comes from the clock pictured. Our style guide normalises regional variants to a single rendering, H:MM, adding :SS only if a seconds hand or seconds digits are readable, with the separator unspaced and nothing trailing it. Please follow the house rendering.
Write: 9:05
